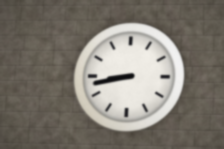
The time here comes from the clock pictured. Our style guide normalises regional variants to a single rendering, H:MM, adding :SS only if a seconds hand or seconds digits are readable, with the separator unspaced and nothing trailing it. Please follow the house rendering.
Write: 8:43
